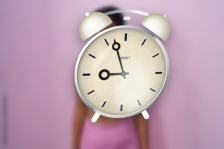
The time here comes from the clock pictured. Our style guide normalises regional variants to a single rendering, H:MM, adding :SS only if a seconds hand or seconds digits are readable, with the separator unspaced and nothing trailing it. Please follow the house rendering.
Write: 8:57
